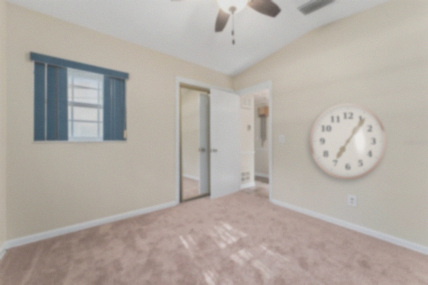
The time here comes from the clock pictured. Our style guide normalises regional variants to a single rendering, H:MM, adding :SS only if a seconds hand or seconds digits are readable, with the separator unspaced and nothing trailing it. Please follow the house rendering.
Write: 7:06
